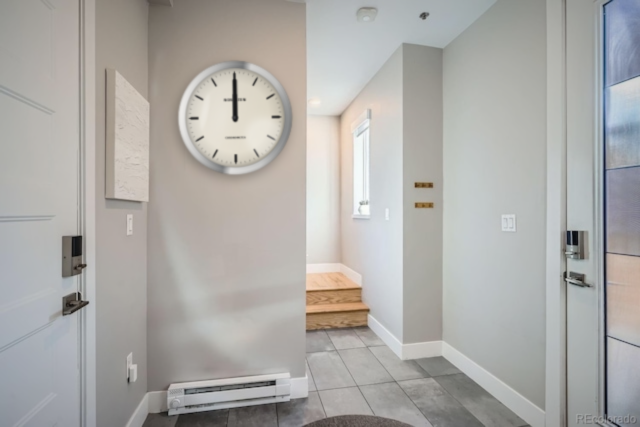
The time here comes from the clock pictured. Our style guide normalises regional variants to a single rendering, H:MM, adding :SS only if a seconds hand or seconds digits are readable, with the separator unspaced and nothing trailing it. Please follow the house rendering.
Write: 12:00
